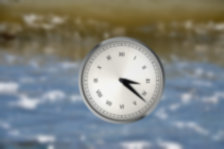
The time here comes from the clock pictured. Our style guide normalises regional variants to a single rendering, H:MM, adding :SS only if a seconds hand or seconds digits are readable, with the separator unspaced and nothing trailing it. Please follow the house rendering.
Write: 3:22
